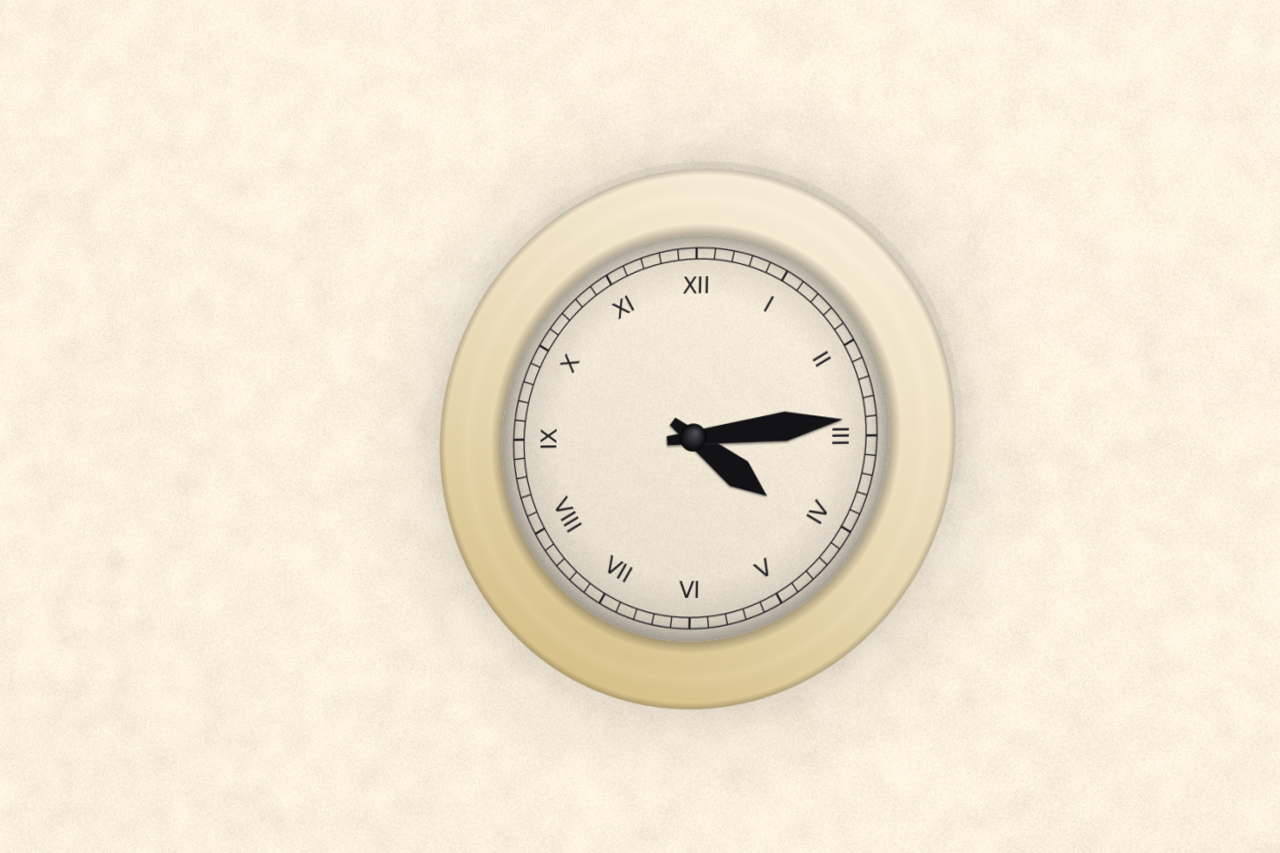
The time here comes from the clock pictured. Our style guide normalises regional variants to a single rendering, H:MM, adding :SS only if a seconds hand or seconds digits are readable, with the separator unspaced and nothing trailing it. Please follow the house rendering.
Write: 4:14
